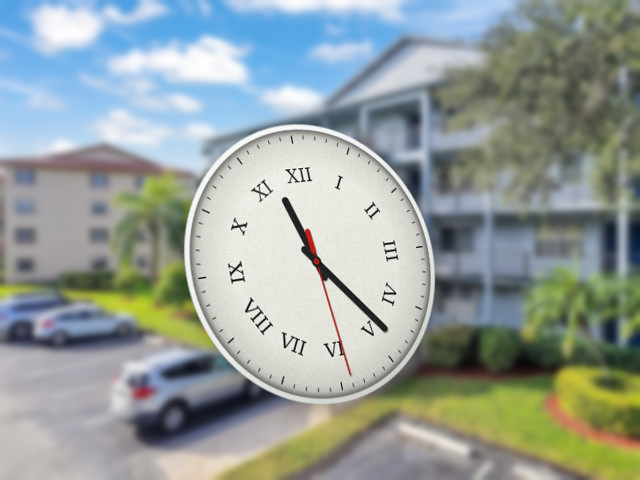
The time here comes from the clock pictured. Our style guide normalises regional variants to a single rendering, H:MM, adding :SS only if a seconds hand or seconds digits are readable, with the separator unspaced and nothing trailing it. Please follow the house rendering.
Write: 11:23:29
